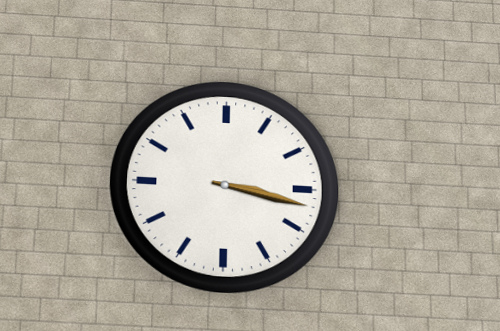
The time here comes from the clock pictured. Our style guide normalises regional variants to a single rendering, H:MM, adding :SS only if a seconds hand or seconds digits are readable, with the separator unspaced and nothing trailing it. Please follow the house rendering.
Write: 3:17
